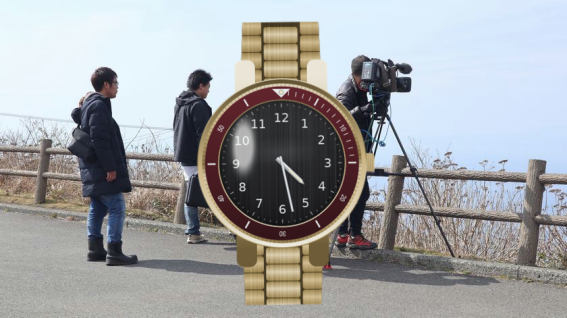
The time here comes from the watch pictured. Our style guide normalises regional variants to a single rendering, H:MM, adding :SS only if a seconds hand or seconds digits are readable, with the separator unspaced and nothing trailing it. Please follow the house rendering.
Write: 4:28
